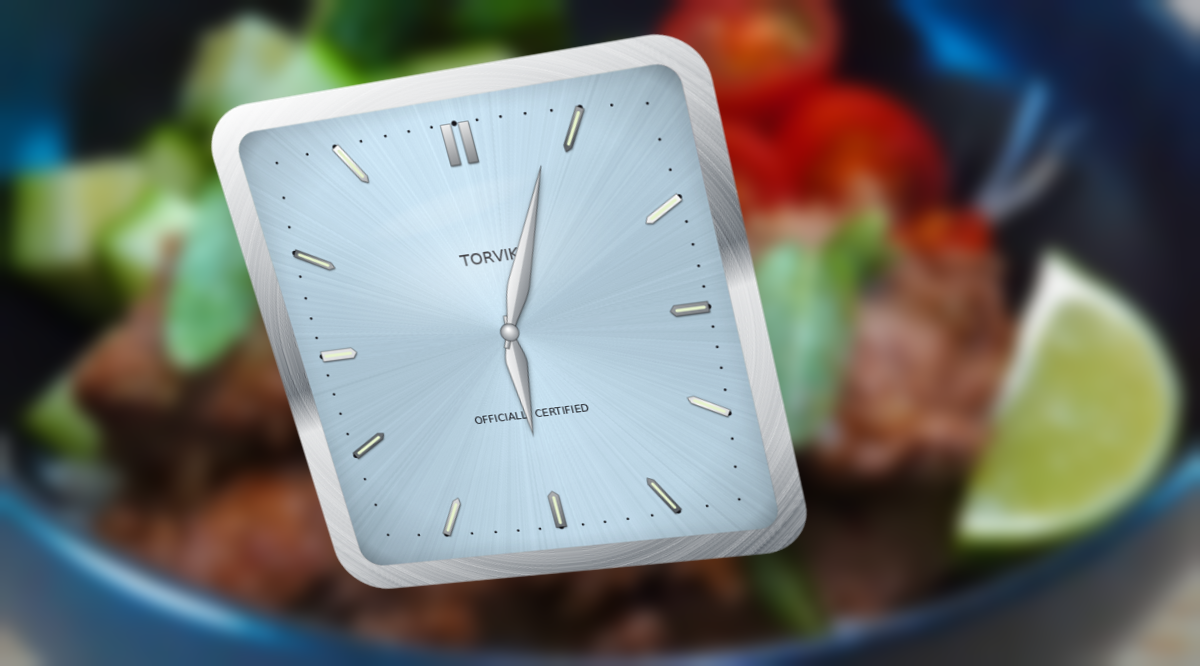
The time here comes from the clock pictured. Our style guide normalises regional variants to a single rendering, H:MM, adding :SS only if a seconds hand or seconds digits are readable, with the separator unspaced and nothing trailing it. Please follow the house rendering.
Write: 6:04
